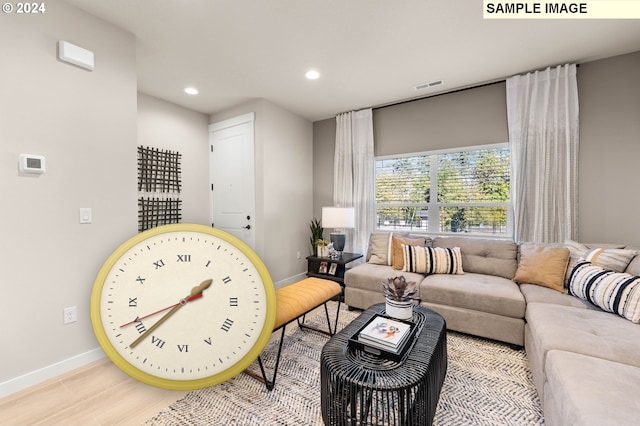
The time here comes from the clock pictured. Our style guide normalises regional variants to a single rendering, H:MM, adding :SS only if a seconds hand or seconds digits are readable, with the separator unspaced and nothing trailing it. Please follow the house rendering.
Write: 1:37:41
